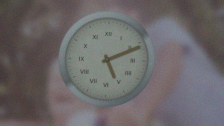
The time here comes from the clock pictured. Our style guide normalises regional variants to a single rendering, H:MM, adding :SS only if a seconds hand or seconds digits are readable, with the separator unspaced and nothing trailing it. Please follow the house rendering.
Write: 5:11
